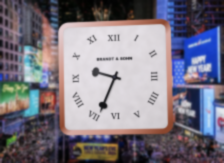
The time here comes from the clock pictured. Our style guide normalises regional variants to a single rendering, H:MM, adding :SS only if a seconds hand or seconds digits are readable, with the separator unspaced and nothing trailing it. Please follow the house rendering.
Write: 9:34
